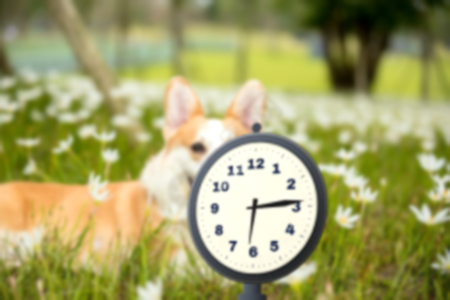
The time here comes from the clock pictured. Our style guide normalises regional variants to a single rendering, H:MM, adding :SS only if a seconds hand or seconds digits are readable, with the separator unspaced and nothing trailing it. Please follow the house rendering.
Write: 6:14
